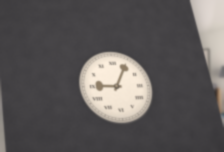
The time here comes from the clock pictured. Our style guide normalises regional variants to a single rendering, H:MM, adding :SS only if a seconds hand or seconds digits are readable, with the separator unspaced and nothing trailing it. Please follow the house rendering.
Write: 9:05
